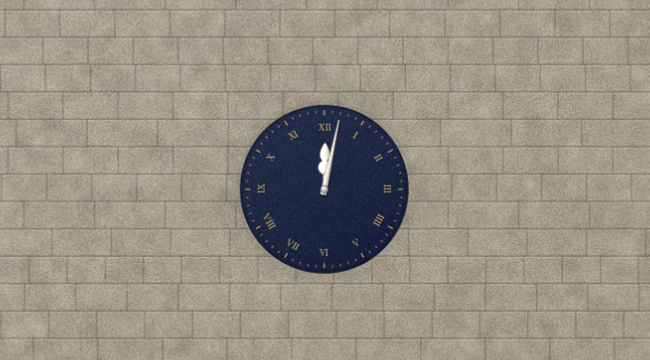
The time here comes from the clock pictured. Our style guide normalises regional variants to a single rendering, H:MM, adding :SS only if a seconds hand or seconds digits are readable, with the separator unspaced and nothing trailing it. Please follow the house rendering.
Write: 12:02
